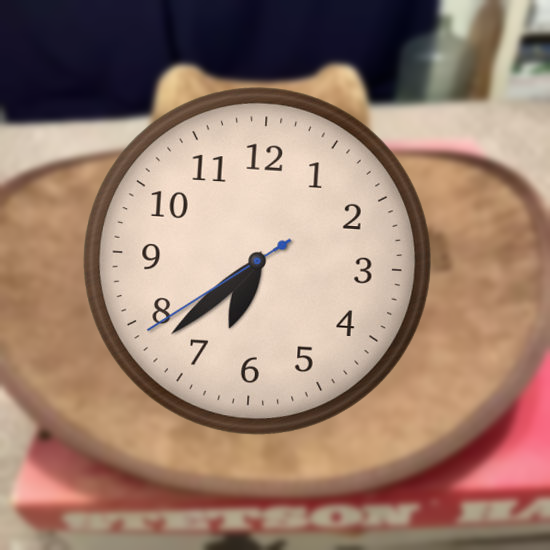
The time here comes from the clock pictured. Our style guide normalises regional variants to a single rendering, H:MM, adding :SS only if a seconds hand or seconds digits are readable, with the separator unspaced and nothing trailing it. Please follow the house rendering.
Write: 6:37:39
